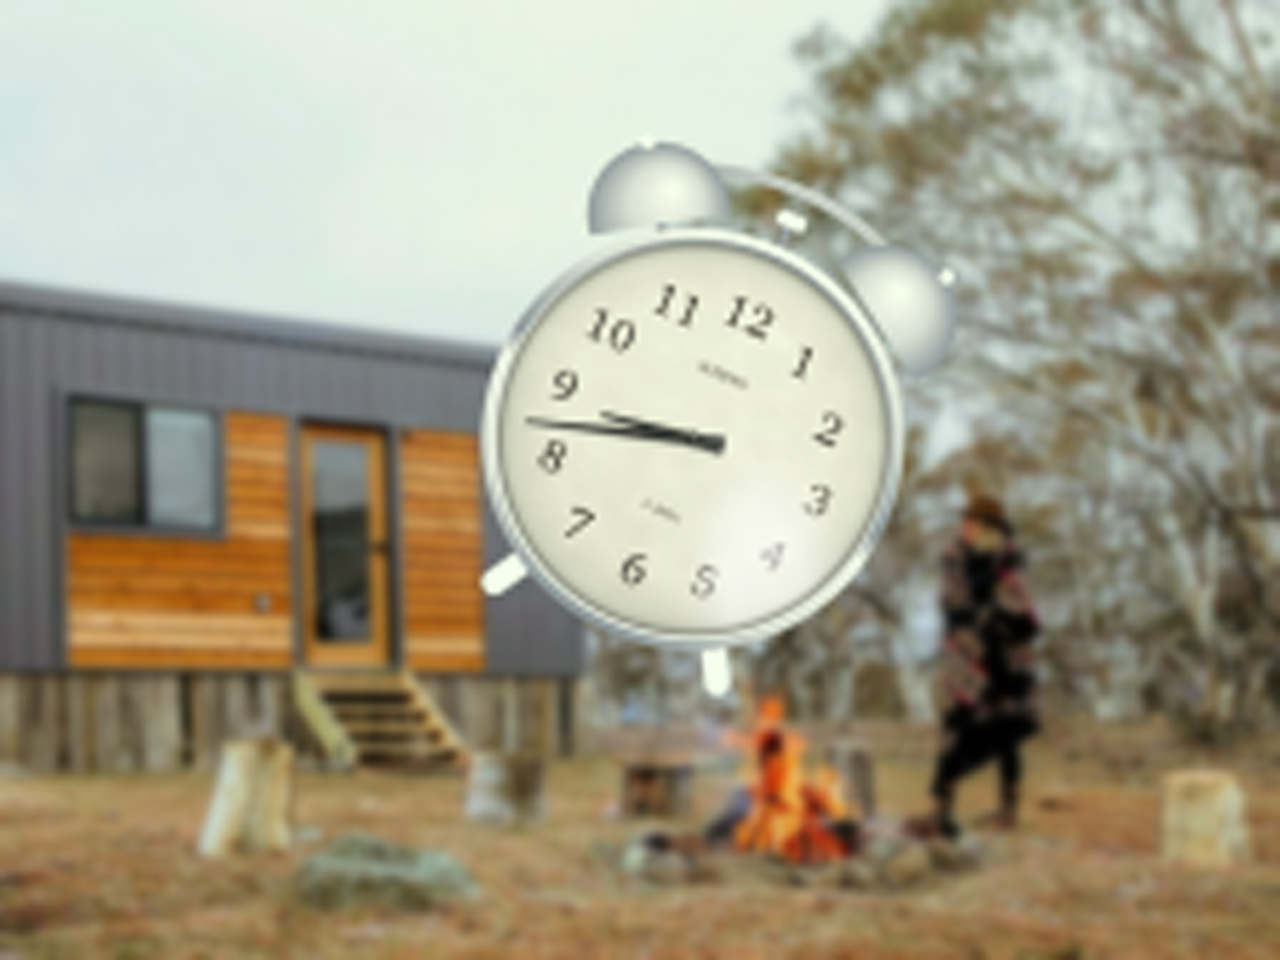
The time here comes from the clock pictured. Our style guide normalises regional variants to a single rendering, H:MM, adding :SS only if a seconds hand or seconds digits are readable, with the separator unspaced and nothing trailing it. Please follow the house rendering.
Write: 8:42
